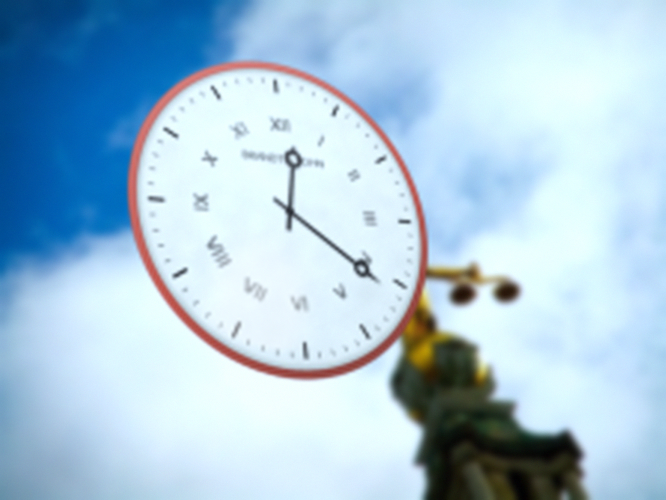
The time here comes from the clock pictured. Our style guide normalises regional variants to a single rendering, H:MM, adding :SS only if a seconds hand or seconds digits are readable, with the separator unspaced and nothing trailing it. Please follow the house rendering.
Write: 12:21
